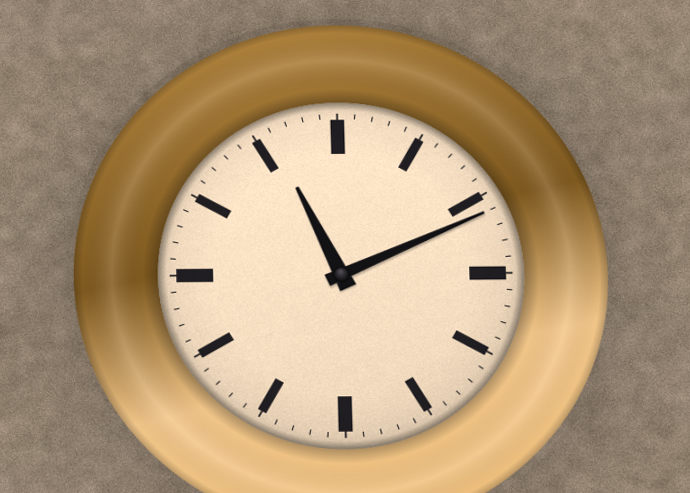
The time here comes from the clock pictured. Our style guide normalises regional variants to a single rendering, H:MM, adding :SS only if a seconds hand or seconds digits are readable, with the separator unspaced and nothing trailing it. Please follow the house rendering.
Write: 11:11
